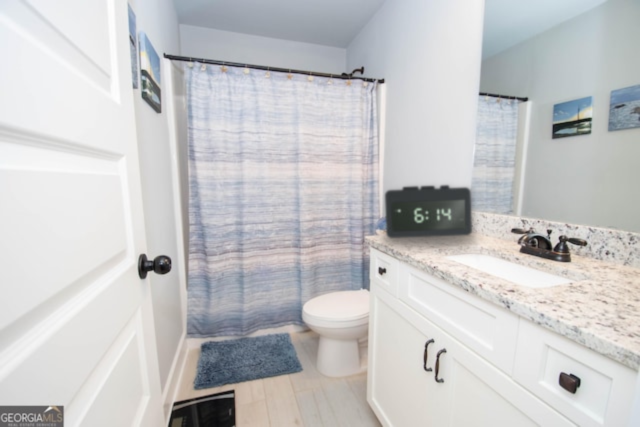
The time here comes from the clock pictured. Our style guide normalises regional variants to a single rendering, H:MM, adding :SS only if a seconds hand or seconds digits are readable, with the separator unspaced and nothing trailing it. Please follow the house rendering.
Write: 6:14
